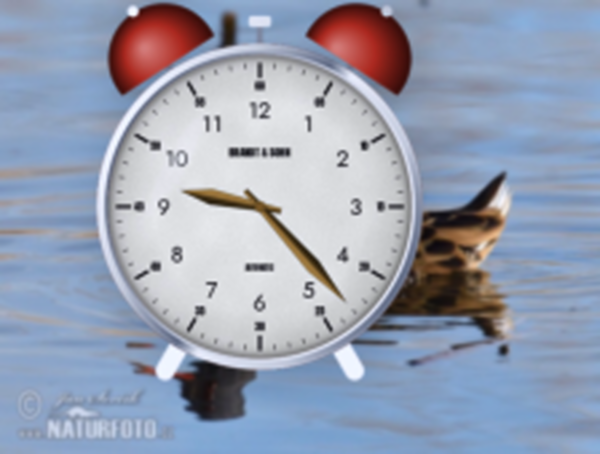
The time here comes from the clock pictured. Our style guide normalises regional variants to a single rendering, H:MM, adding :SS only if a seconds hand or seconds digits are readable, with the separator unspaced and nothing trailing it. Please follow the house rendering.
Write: 9:23
